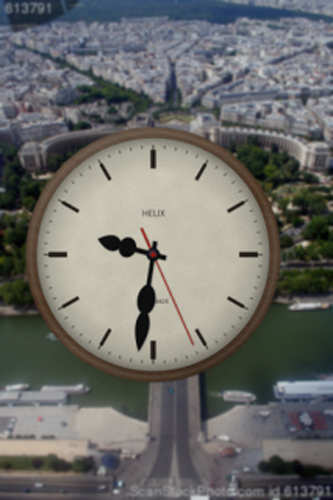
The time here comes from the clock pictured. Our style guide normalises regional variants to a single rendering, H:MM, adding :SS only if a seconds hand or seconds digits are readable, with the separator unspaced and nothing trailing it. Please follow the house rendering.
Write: 9:31:26
